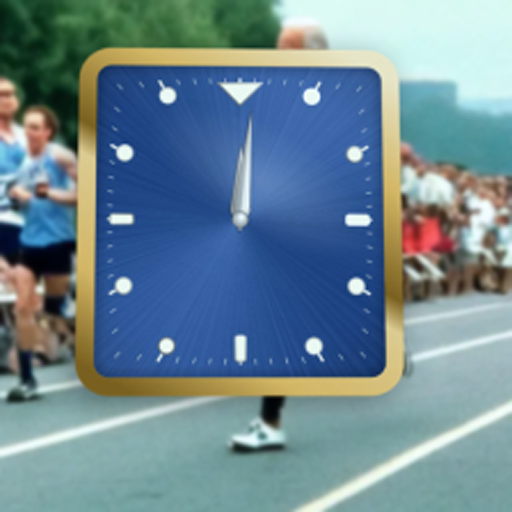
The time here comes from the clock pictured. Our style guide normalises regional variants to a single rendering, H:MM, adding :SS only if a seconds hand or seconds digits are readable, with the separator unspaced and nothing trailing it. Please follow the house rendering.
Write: 12:01
